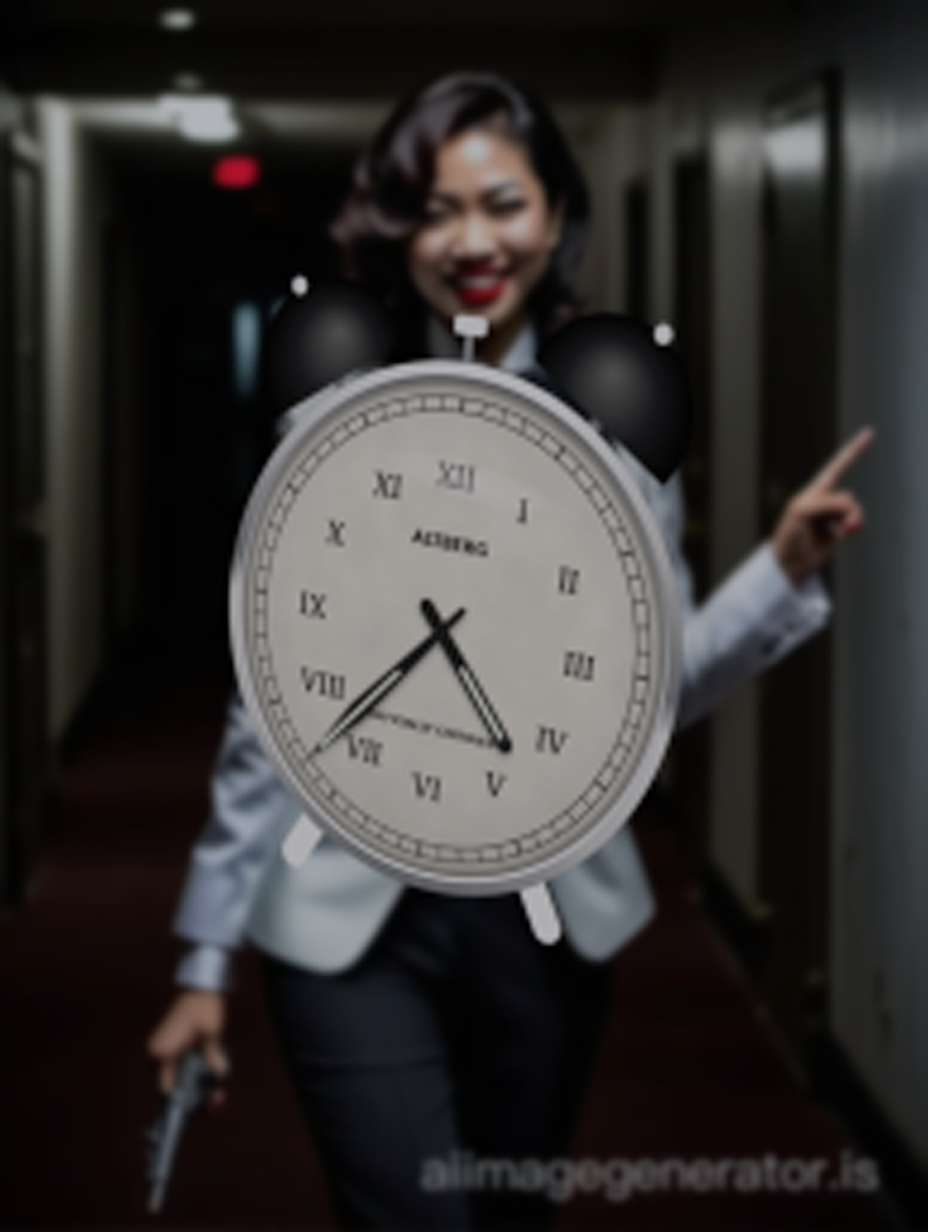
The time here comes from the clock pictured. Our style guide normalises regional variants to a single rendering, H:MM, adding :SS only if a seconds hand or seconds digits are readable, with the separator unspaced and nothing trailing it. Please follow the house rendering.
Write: 4:37
